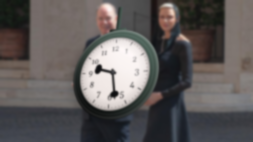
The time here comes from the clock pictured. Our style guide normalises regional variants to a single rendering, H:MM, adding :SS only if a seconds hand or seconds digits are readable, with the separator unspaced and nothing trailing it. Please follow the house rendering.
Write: 9:28
